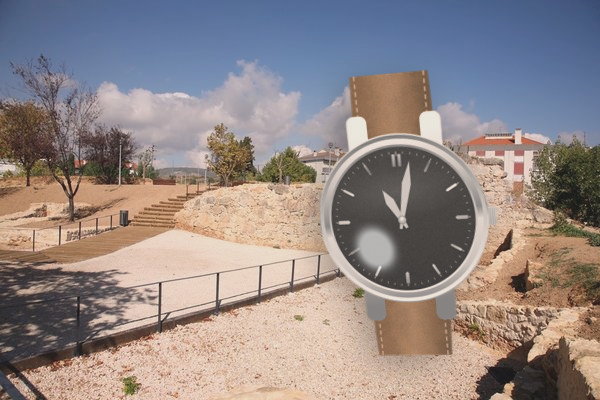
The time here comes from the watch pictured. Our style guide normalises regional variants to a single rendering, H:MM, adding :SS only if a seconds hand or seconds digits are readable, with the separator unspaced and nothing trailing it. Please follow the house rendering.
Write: 11:02
